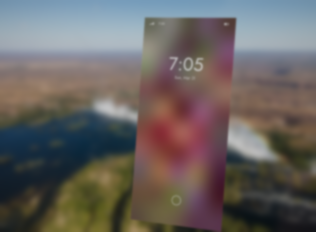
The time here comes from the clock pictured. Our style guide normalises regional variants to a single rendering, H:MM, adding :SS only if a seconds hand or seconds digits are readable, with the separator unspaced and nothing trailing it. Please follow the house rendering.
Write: 7:05
